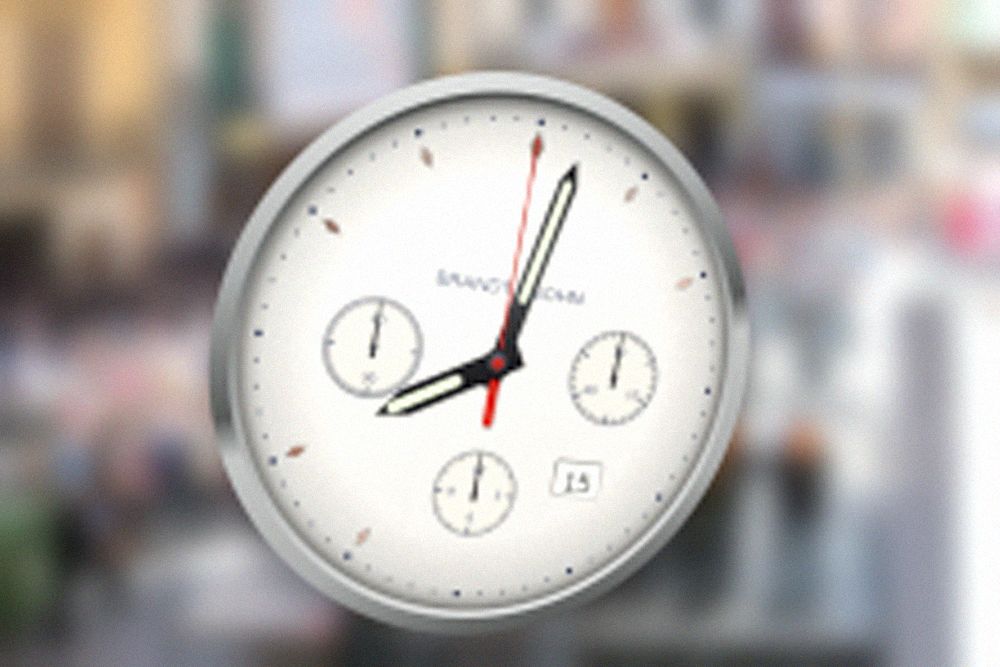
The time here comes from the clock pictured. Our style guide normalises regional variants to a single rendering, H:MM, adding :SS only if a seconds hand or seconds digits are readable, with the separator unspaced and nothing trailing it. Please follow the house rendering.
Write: 8:02
